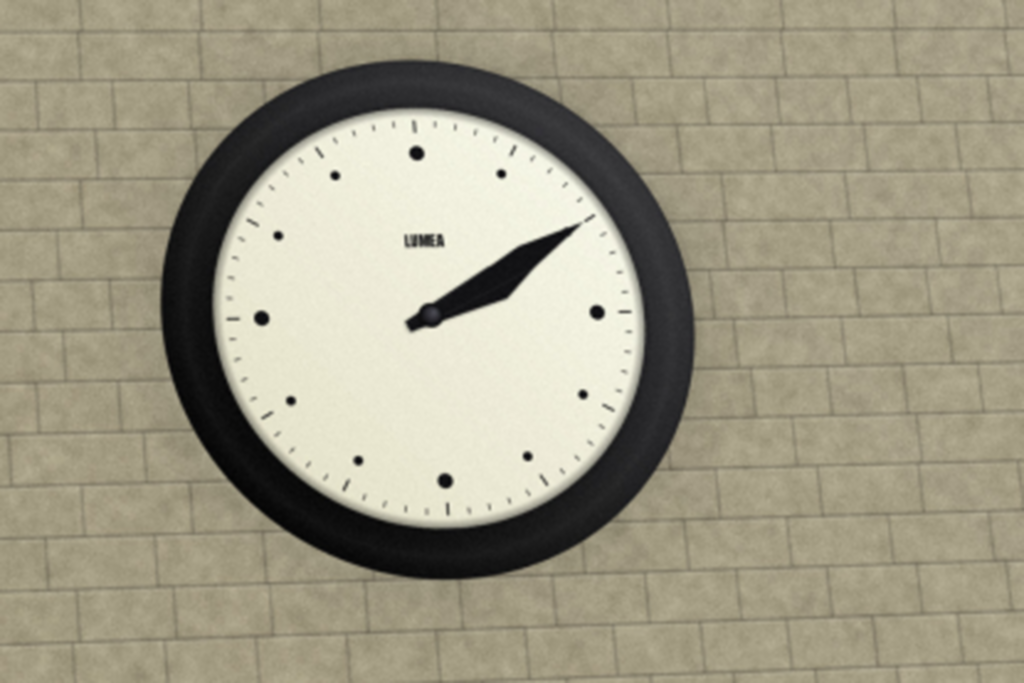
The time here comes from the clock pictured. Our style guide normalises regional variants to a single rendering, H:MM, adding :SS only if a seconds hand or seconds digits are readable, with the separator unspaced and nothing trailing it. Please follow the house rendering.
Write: 2:10
